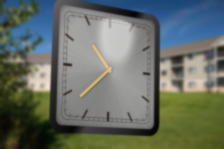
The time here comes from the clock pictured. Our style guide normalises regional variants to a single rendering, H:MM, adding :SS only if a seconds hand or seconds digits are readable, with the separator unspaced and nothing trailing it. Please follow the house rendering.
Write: 10:38
